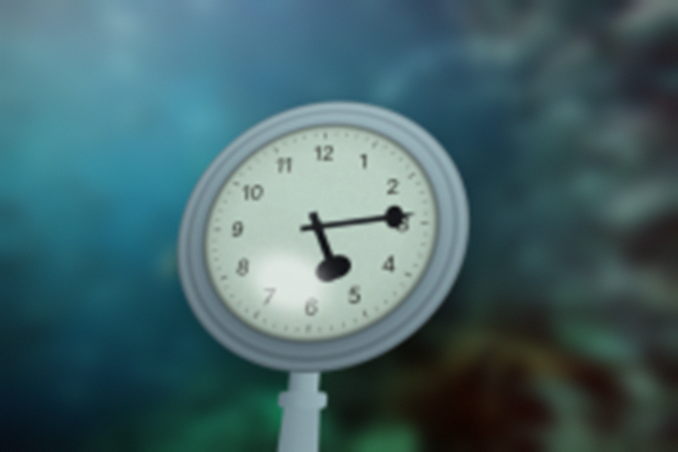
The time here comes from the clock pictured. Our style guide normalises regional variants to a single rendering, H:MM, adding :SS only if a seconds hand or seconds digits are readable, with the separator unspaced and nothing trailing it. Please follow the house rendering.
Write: 5:14
